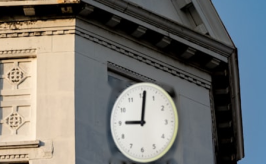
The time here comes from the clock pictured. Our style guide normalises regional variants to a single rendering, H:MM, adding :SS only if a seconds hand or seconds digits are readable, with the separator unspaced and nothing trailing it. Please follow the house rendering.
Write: 9:01
